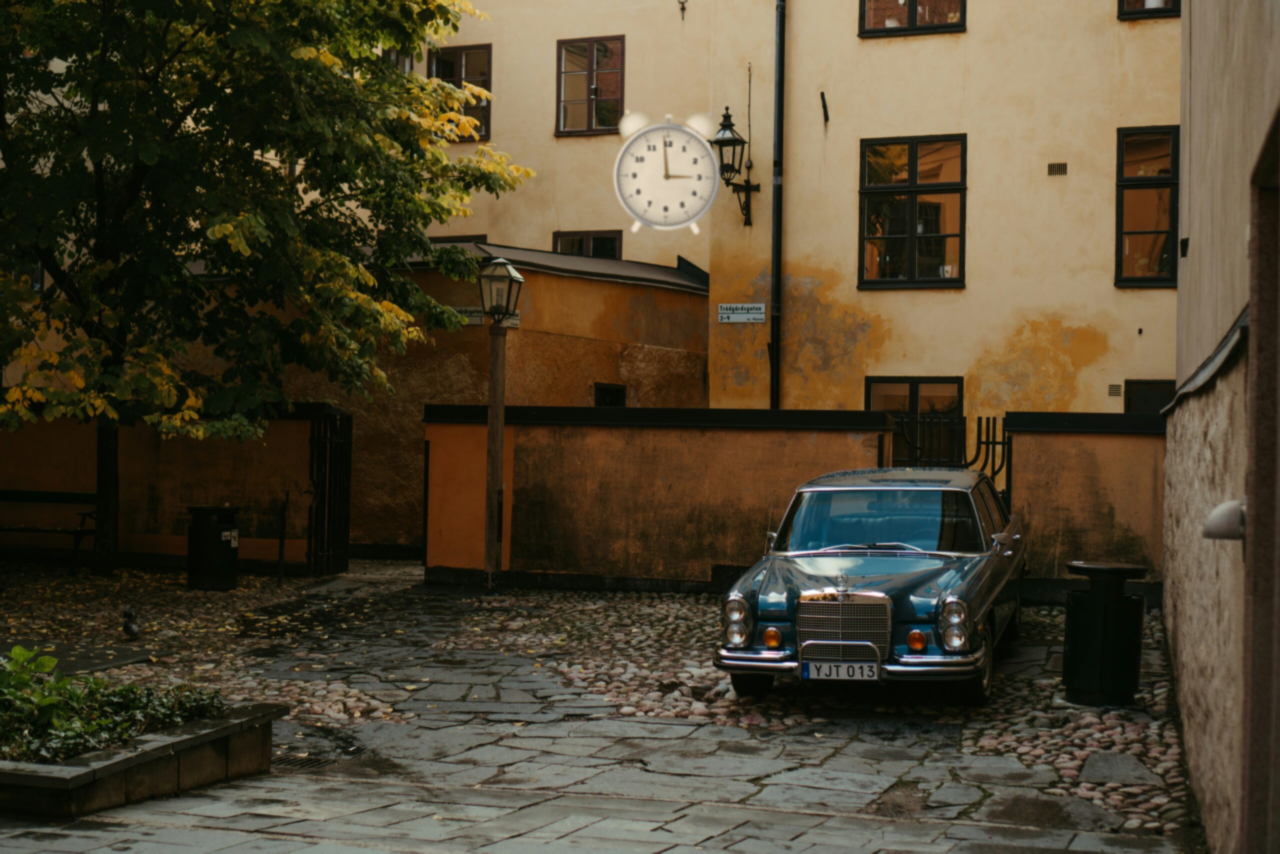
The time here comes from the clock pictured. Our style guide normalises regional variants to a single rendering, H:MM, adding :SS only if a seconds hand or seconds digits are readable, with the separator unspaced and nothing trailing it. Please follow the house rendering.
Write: 2:59
